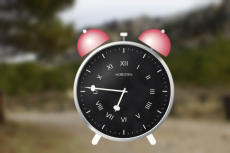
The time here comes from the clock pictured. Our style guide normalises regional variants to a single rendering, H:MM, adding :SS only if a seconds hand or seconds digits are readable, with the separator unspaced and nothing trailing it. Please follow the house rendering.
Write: 6:46
